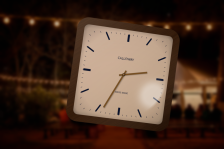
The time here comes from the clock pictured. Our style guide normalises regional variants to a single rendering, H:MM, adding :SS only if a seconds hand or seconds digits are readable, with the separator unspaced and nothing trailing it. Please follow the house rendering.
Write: 2:34
